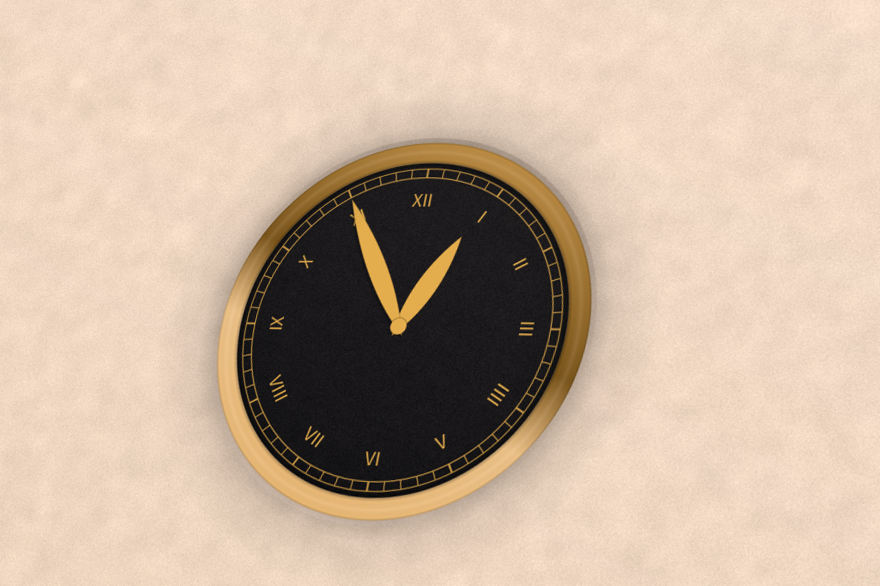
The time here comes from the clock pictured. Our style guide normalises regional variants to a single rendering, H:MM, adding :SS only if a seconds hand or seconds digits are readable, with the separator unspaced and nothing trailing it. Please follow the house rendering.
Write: 12:55
